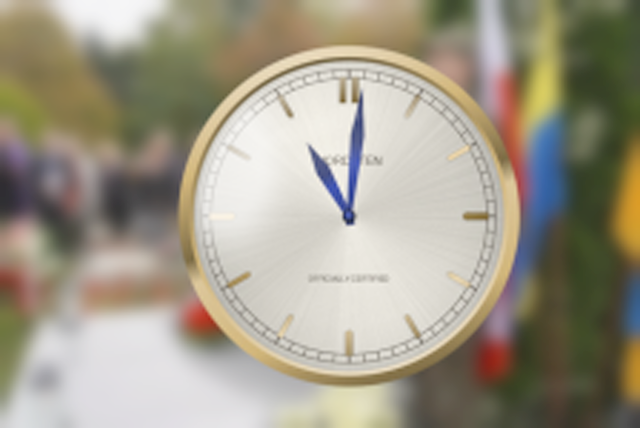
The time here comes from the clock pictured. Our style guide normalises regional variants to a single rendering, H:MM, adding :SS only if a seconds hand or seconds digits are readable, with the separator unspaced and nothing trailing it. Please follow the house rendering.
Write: 11:01
